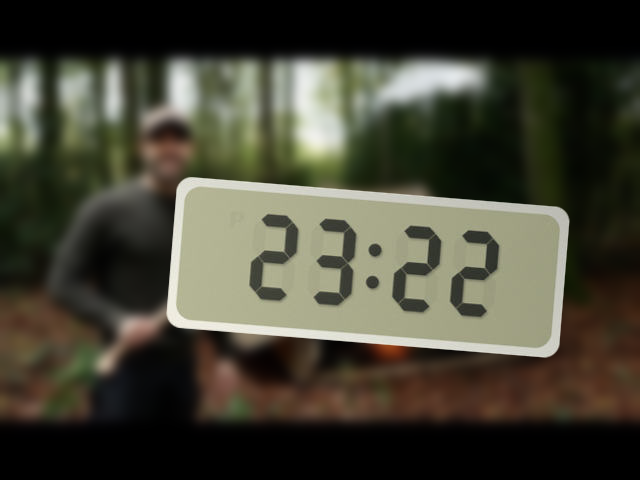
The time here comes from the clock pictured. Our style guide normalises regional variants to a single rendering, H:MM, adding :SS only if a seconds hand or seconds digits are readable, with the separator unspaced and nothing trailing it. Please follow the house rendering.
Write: 23:22
